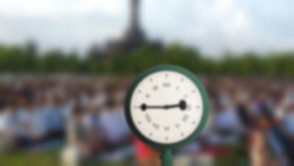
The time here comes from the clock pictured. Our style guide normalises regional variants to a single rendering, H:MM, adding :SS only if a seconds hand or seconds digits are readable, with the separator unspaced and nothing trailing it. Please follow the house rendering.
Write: 2:45
